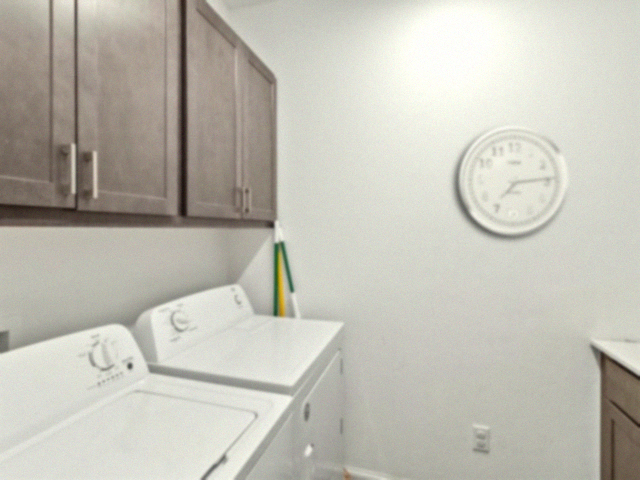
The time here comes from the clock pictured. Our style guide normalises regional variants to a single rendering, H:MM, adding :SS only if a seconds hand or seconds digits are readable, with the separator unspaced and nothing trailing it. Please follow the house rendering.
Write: 7:14
